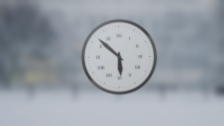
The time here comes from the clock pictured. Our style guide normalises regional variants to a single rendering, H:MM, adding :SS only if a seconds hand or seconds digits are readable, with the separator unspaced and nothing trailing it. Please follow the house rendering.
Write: 5:52
